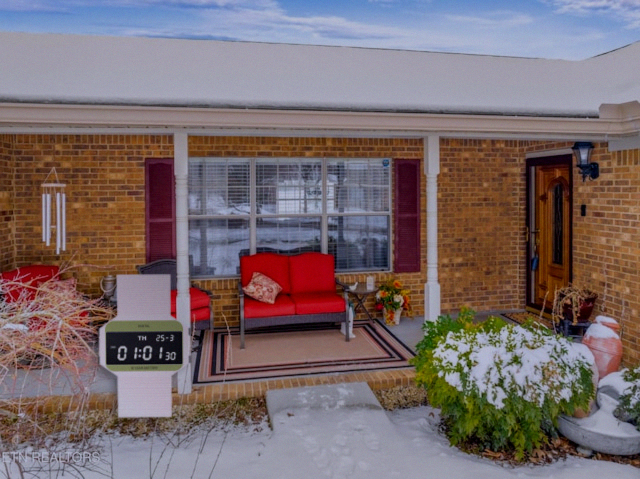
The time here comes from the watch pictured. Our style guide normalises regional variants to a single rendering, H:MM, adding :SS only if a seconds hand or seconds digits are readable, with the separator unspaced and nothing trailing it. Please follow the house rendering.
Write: 1:01
